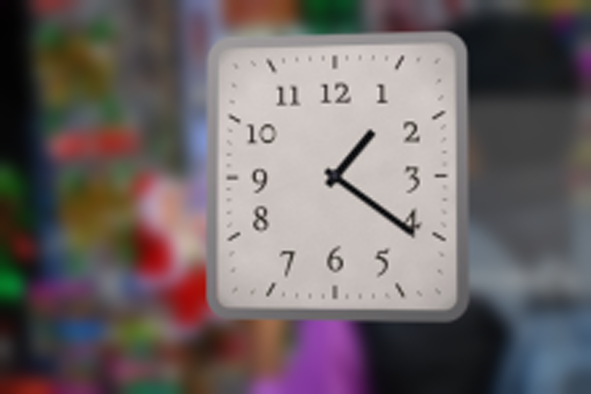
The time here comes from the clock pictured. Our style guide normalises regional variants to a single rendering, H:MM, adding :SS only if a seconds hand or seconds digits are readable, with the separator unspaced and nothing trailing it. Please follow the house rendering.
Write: 1:21
